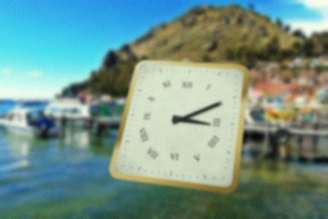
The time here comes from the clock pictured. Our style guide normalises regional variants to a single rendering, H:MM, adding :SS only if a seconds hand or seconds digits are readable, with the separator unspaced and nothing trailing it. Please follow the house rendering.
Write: 3:10
